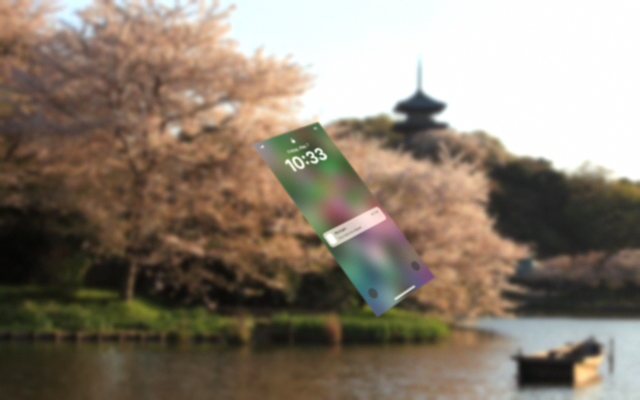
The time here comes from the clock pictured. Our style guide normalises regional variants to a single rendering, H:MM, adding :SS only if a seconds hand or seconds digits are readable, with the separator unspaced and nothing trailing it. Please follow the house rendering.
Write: 10:33
